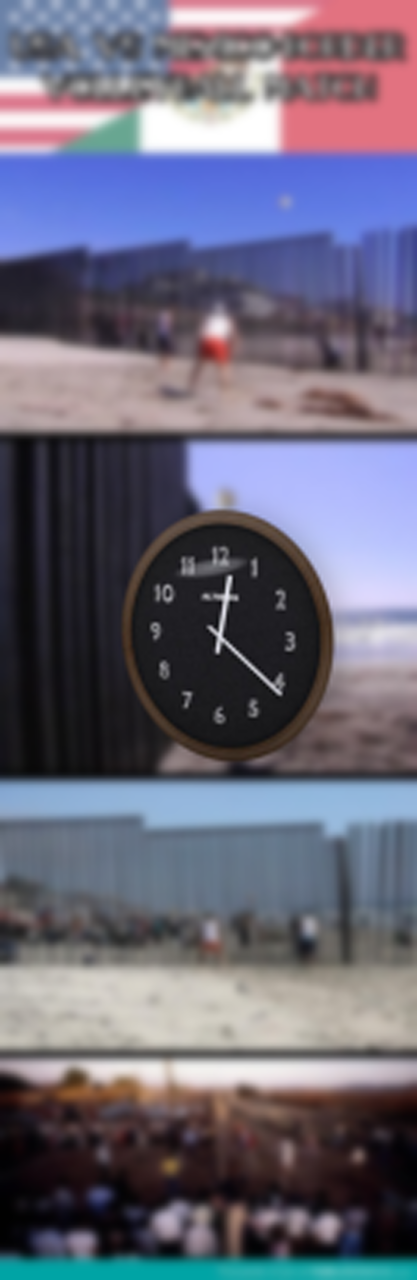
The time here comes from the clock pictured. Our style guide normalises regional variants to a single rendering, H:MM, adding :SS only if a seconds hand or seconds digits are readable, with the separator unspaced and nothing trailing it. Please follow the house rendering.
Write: 12:21
